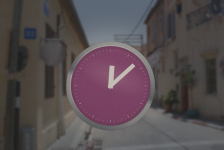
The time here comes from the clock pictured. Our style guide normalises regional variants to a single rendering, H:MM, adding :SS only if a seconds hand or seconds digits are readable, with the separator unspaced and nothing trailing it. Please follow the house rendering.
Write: 12:08
